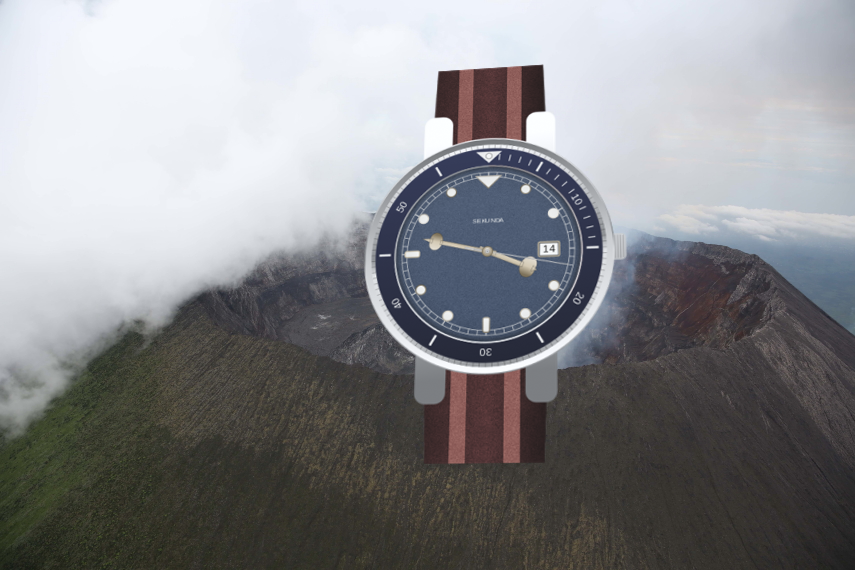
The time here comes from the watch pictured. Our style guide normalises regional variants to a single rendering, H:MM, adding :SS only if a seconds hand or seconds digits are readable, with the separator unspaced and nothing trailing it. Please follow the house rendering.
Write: 3:47:17
